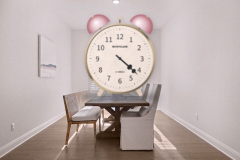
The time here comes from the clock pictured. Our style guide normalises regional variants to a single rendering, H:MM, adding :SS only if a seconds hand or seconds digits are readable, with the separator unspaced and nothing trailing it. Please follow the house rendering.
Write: 4:22
